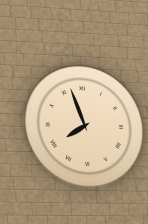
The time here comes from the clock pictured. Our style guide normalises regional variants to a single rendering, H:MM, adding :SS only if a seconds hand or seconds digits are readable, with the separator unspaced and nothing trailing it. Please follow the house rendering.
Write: 7:57
